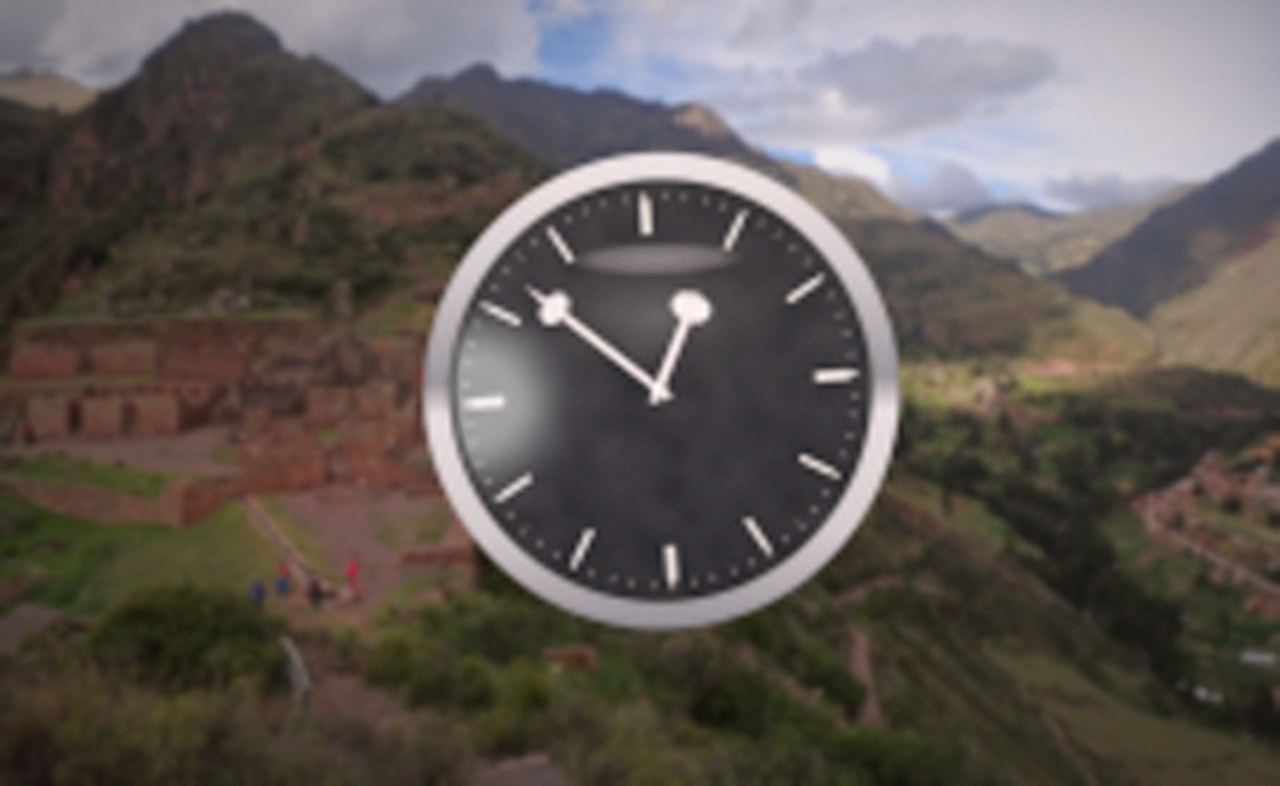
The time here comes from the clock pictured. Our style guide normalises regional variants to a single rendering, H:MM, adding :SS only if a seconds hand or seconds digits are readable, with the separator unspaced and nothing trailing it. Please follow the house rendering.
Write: 12:52
